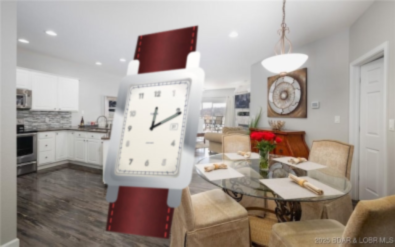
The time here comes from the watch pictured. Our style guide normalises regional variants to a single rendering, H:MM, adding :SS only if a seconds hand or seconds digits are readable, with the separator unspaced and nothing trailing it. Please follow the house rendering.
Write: 12:11
